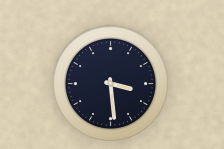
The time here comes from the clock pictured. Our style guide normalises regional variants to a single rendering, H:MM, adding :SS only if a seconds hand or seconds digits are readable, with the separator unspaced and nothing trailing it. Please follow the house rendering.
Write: 3:29
